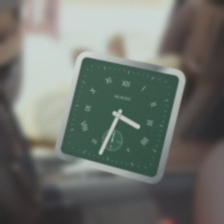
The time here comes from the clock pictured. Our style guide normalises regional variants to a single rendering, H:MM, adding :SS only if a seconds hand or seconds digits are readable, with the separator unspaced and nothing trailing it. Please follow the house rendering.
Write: 3:32
